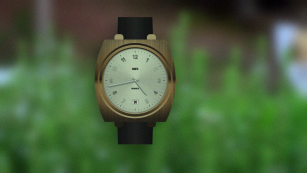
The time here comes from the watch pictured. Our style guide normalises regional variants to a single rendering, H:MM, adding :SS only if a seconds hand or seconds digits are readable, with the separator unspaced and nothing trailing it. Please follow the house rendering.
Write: 4:43
